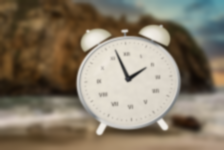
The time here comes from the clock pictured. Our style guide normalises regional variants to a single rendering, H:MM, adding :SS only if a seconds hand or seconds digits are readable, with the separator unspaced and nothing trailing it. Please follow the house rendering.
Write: 1:57
